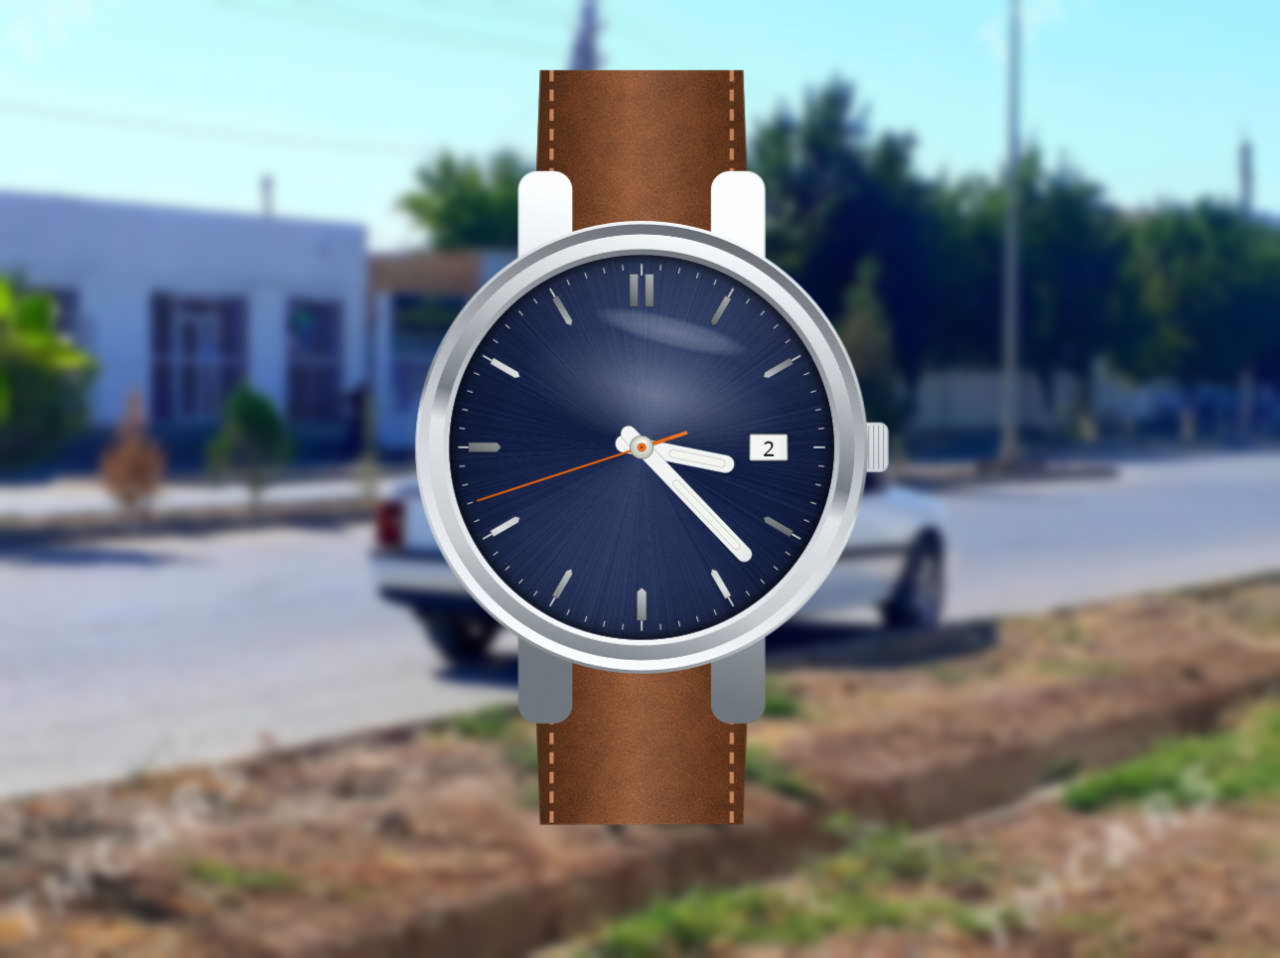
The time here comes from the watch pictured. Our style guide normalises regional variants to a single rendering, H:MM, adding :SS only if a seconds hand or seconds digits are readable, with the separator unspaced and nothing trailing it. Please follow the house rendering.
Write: 3:22:42
